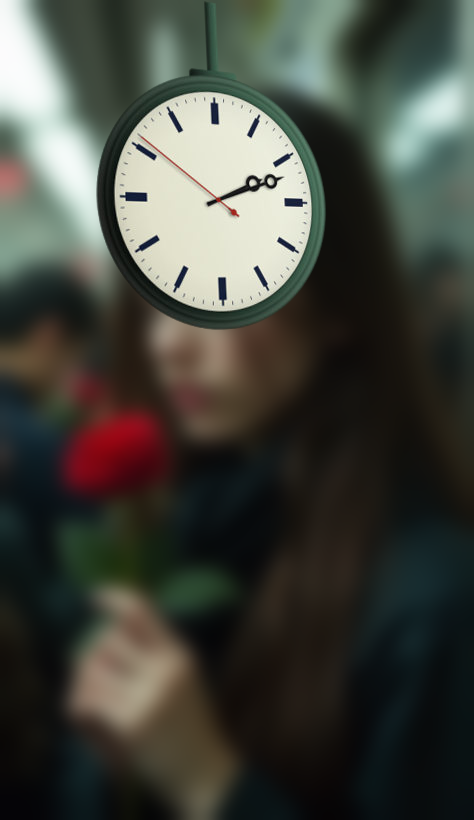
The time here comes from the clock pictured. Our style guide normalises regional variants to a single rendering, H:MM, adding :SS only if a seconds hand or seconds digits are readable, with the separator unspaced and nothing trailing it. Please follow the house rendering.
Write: 2:11:51
